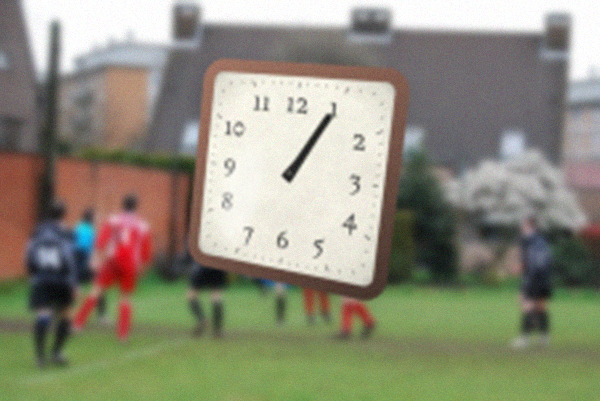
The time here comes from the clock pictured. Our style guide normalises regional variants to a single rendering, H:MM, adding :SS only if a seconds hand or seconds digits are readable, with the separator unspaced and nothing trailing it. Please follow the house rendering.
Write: 1:05
